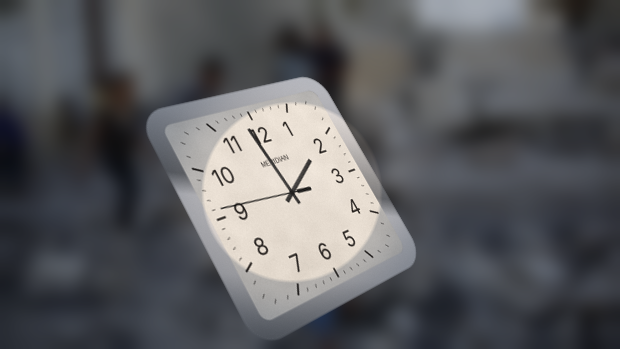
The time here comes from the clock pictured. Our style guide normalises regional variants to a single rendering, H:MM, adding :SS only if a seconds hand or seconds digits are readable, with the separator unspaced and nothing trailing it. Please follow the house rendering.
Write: 1:58:46
